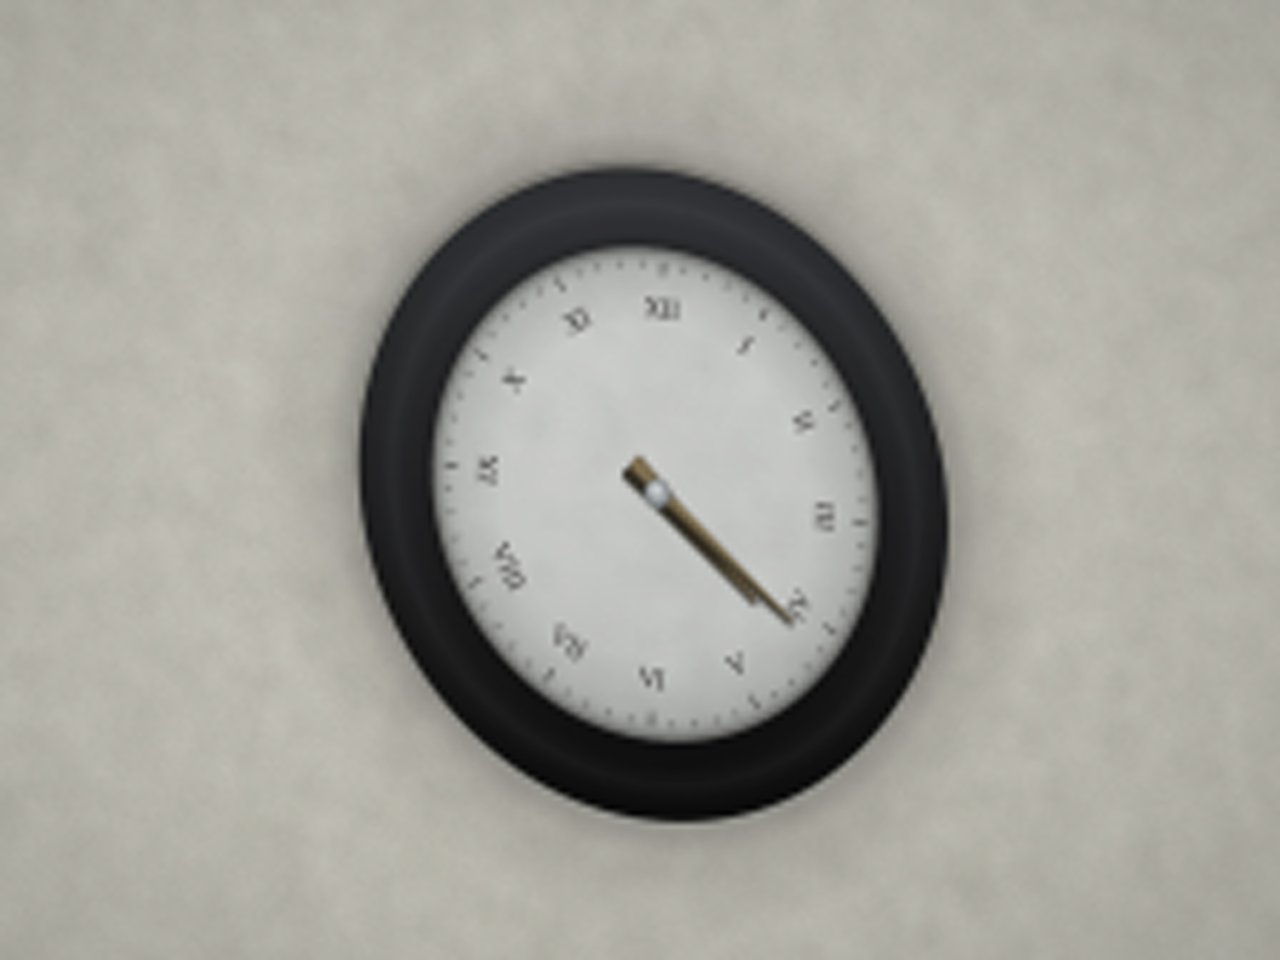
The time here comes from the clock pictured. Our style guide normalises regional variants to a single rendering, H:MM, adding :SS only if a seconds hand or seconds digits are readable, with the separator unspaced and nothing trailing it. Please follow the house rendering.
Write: 4:21
